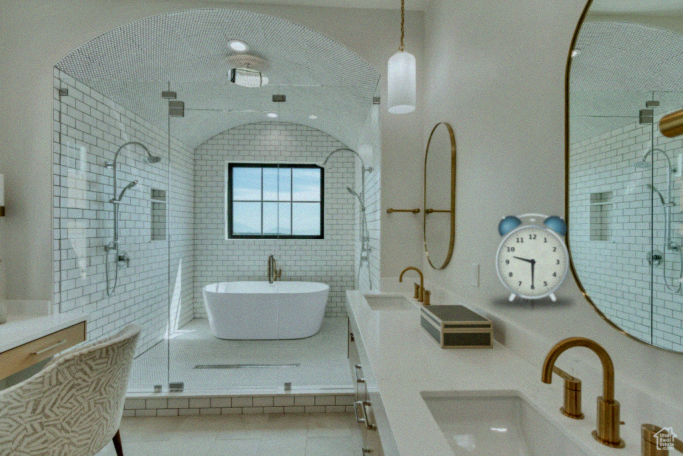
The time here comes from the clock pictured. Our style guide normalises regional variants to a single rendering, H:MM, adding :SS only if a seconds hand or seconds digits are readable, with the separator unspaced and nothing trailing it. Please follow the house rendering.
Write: 9:30
